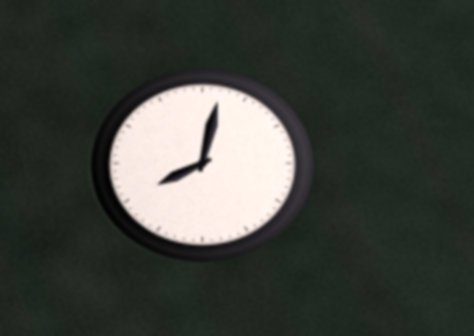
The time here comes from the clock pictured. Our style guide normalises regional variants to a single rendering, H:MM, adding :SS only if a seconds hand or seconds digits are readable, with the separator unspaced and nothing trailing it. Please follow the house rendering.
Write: 8:02
